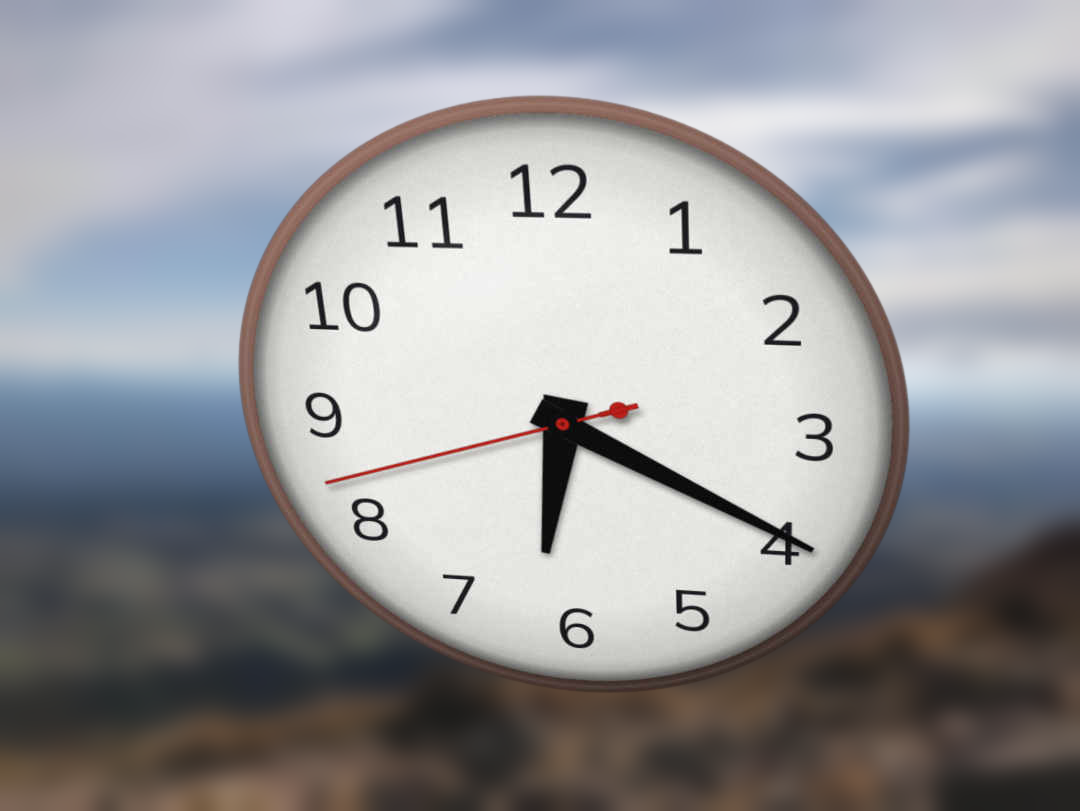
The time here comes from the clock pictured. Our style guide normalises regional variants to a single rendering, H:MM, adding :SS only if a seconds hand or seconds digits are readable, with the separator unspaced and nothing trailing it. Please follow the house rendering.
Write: 6:19:42
